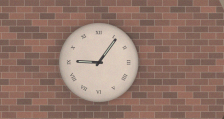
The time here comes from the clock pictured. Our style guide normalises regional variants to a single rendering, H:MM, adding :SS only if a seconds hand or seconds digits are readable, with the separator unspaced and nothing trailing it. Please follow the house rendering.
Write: 9:06
